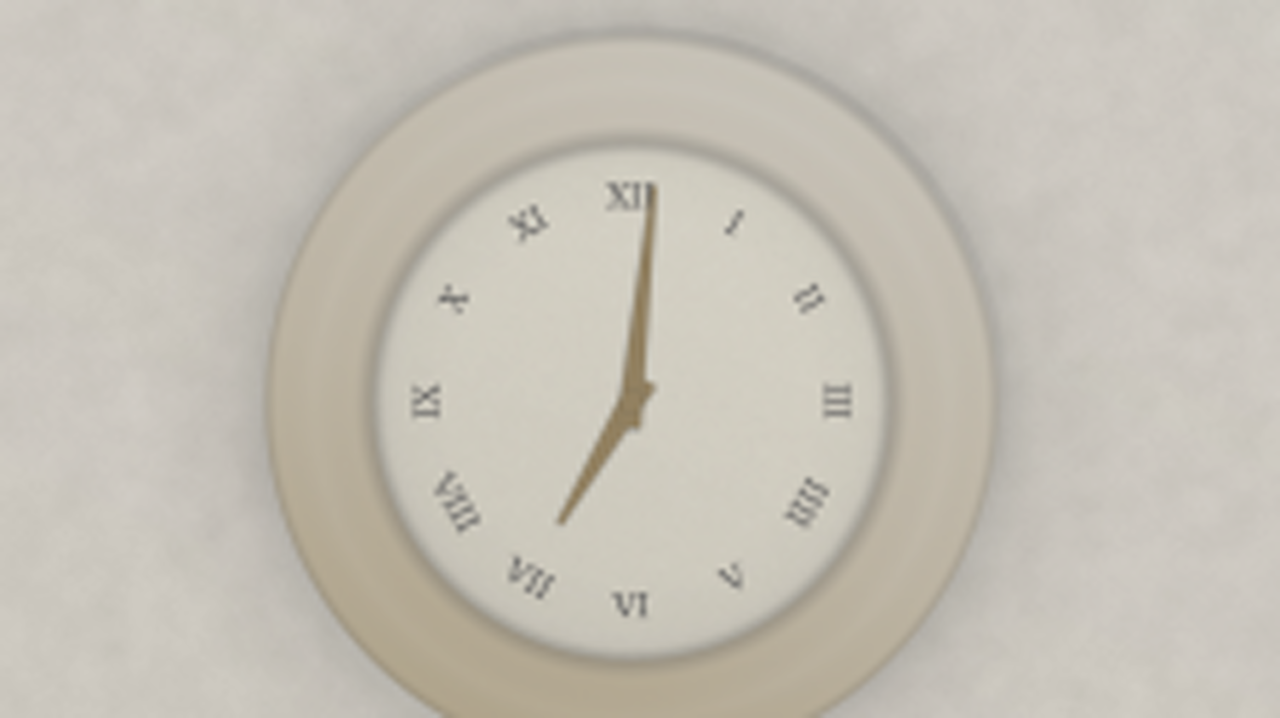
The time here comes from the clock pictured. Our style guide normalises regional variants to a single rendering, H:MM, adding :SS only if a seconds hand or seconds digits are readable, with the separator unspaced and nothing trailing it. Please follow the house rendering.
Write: 7:01
